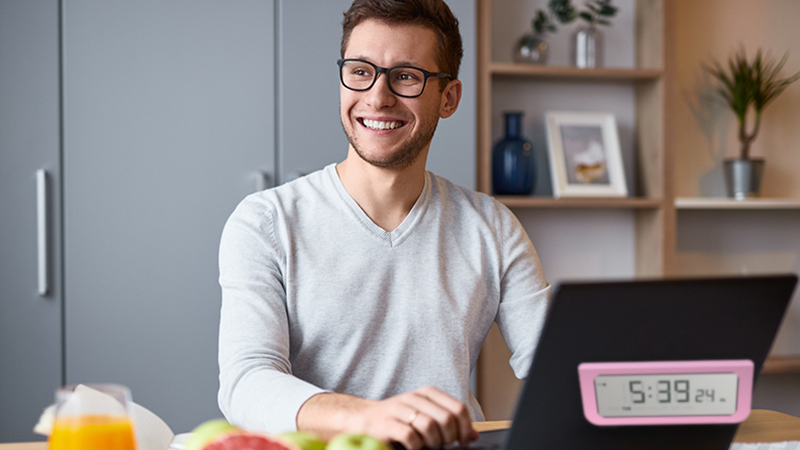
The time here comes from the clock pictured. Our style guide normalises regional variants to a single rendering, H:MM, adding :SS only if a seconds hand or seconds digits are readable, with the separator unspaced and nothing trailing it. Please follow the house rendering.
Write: 5:39:24
